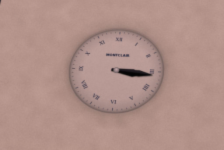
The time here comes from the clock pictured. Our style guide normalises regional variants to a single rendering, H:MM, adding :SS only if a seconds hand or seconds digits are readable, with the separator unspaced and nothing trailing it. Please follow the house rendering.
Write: 3:16
